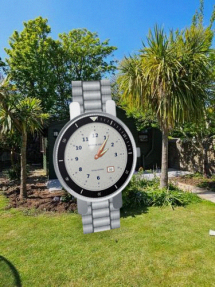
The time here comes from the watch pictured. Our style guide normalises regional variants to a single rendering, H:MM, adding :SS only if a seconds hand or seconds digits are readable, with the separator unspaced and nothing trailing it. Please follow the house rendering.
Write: 2:06
